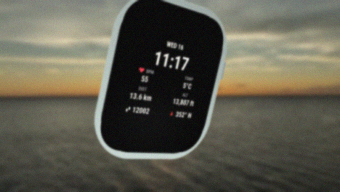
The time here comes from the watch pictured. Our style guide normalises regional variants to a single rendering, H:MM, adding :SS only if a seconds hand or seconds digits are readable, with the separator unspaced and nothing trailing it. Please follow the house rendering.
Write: 11:17
